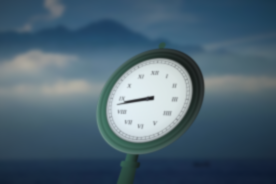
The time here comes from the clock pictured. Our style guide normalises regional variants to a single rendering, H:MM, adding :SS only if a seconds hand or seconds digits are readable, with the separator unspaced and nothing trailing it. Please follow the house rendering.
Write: 8:43
